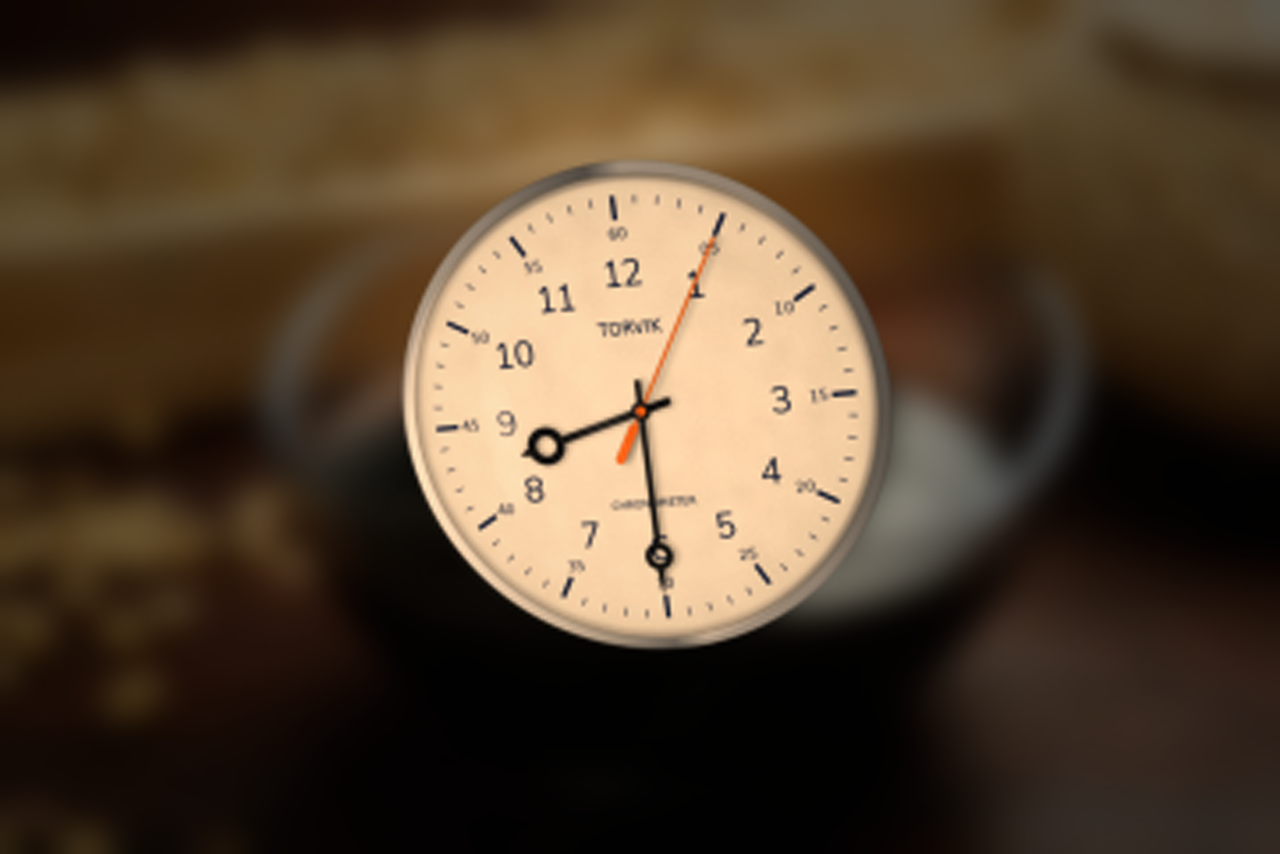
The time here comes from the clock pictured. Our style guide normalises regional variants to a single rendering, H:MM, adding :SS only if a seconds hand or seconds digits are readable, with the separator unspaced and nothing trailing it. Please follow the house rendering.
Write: 8:30:05
